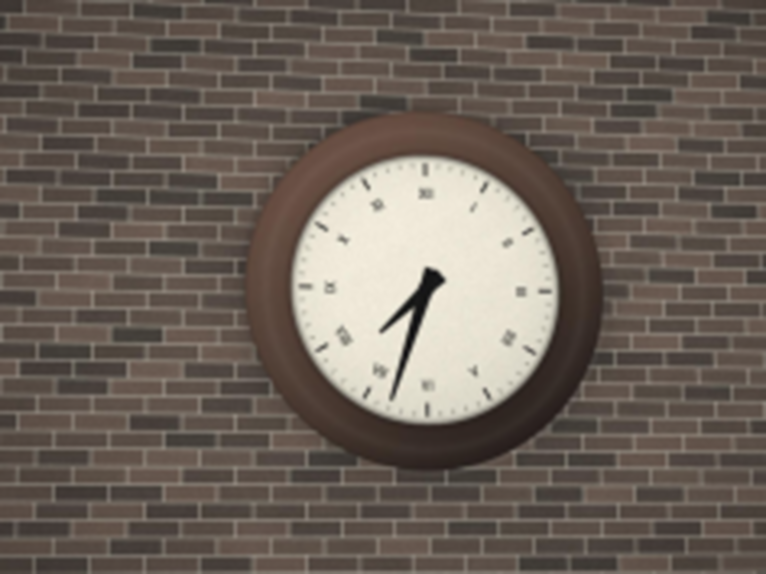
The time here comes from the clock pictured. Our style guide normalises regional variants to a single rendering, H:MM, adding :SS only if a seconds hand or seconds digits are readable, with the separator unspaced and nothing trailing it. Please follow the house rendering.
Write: 7:33
